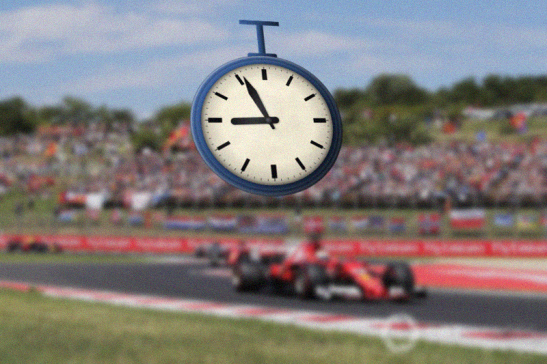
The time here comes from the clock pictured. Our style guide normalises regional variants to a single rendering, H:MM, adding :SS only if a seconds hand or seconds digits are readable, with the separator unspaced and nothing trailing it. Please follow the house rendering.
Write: 8:56
